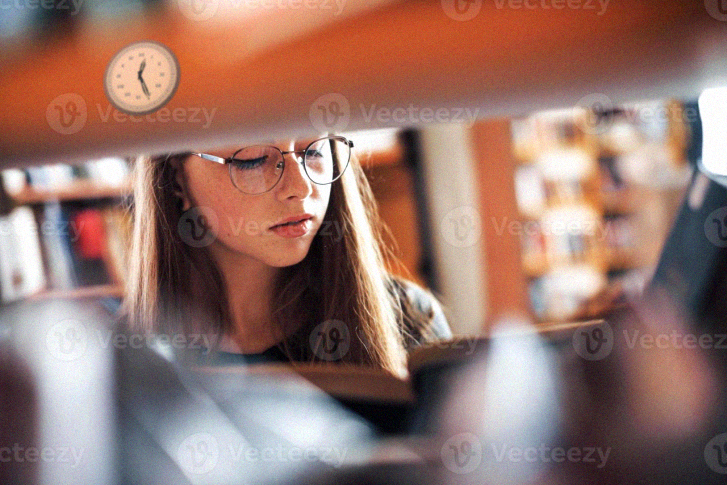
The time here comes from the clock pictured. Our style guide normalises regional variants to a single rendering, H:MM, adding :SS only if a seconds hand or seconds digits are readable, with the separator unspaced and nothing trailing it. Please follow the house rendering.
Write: 12:26
